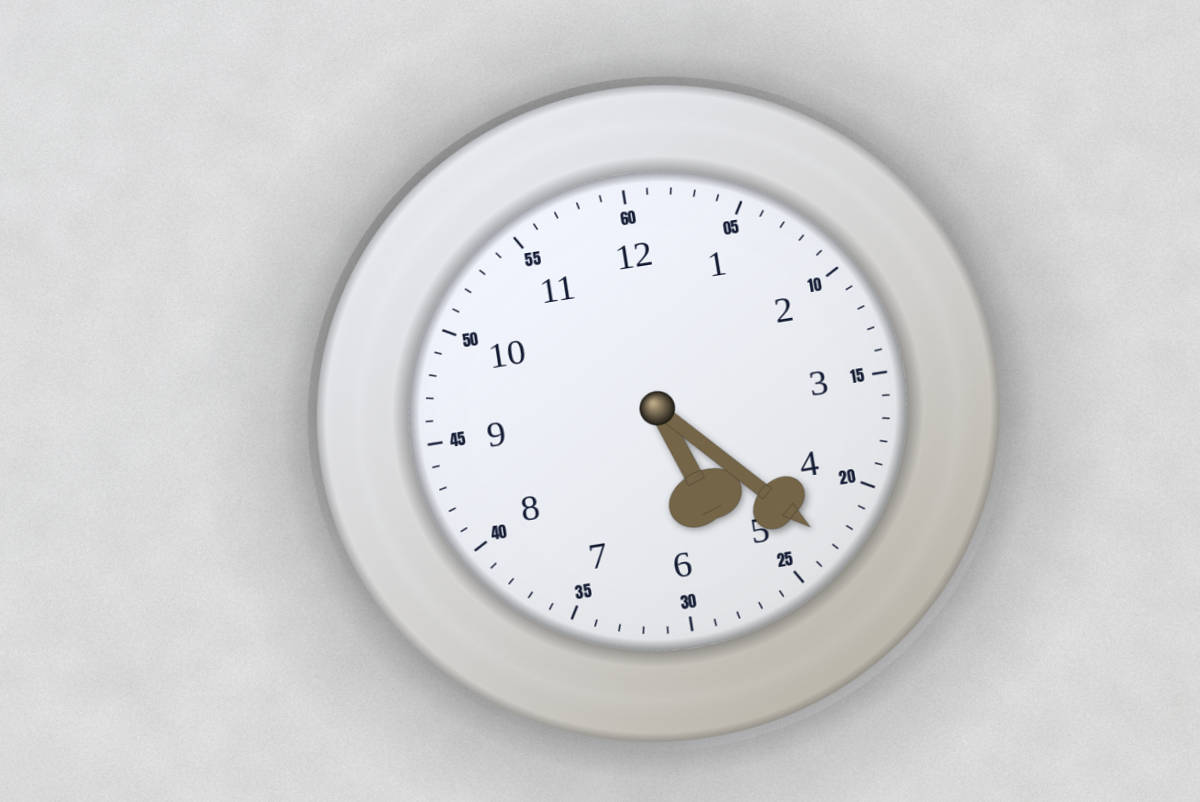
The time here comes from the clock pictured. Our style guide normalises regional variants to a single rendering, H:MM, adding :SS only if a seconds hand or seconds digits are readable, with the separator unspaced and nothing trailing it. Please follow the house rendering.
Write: 5:23
